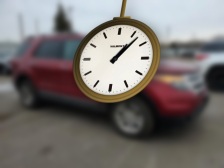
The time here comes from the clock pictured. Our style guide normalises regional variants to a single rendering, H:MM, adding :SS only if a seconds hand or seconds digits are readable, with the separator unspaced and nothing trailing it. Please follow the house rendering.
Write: 1:07
